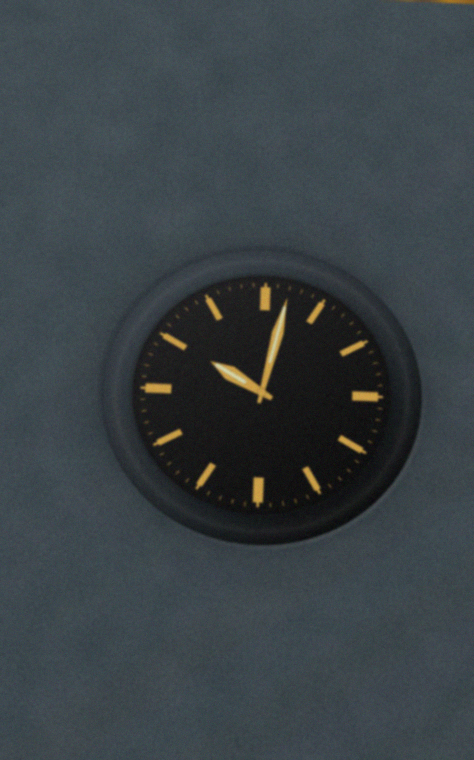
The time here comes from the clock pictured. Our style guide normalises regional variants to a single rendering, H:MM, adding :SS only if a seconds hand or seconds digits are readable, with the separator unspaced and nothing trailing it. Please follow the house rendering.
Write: 10:02
